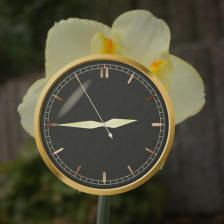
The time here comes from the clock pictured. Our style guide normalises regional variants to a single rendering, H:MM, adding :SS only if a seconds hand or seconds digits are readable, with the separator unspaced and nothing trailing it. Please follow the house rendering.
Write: 2:44:55
